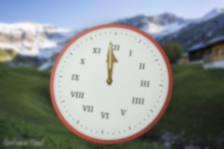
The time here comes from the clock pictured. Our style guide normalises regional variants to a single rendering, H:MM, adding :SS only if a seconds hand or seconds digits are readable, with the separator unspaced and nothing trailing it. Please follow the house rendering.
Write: 11:59
